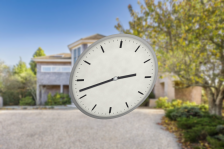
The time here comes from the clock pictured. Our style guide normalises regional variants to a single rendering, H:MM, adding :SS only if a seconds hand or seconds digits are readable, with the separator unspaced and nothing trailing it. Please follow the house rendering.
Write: 2:42
